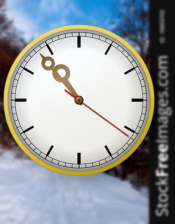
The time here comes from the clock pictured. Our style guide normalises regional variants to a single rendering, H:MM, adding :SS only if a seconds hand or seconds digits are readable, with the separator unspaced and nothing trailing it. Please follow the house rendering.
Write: 10:53:21
